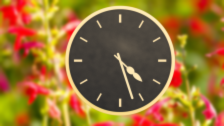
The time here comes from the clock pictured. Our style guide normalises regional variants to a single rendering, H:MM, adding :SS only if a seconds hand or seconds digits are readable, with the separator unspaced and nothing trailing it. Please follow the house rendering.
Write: 4:27
